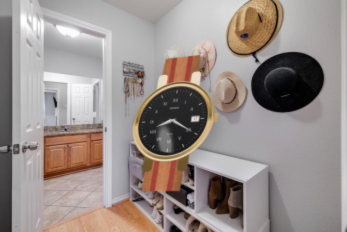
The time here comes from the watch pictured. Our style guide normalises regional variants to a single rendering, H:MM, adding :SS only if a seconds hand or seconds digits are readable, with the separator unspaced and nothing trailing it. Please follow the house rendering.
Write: 8:20
